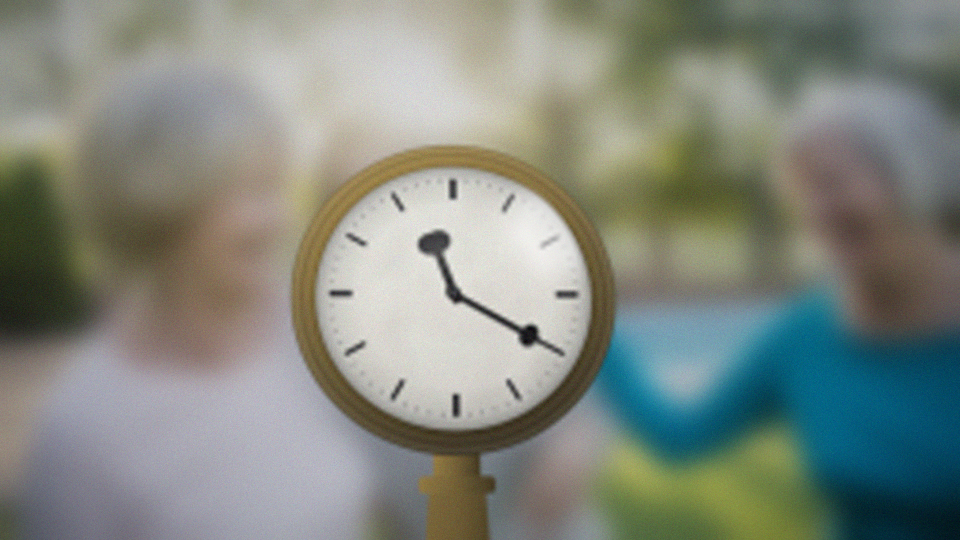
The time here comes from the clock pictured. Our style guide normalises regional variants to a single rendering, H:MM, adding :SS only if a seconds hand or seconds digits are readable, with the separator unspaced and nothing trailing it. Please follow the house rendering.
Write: 11:20
